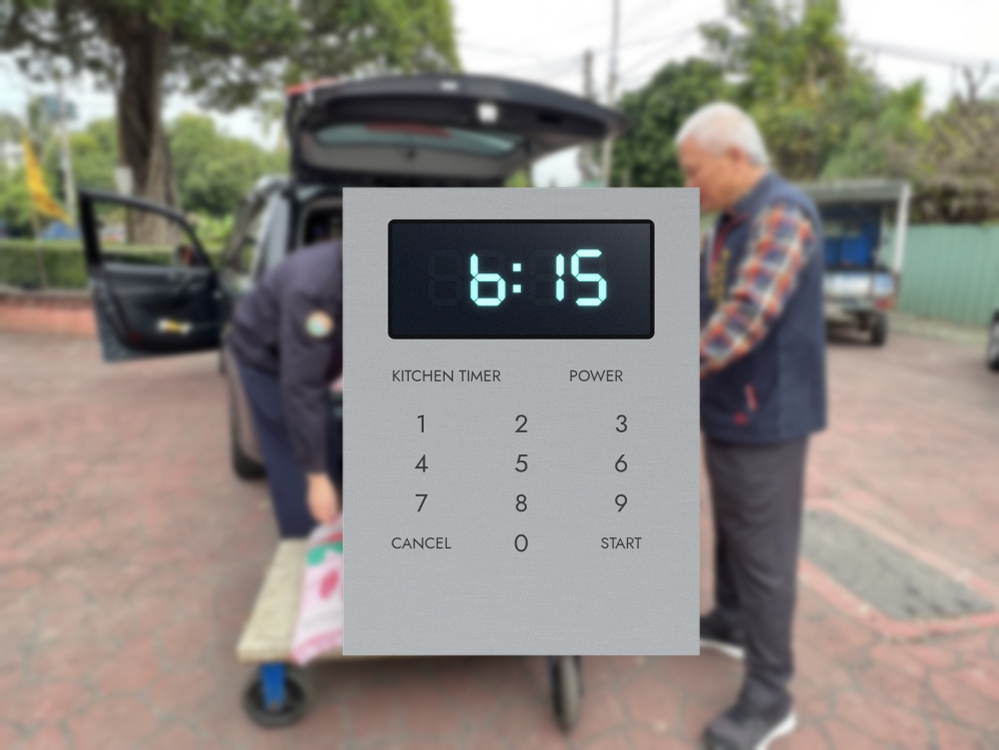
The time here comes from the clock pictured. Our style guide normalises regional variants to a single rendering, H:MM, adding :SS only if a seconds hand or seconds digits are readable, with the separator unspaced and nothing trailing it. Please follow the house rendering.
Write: 6:15
